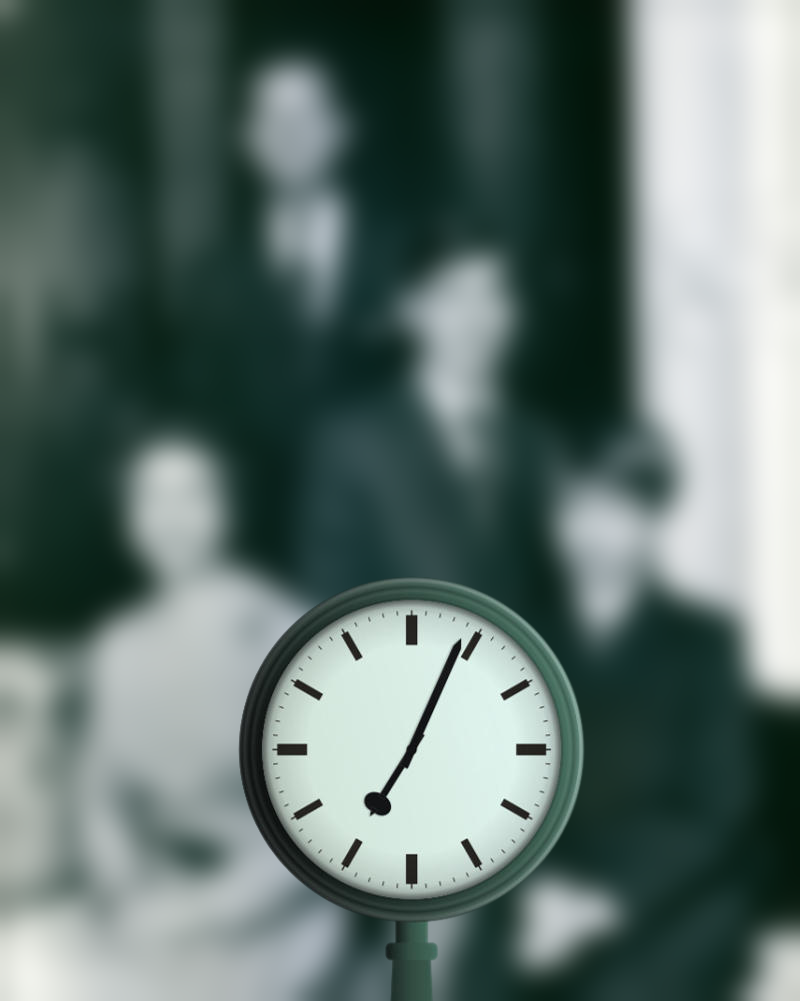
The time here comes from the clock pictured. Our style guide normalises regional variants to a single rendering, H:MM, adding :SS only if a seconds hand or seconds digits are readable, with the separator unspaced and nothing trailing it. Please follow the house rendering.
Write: 7:04
